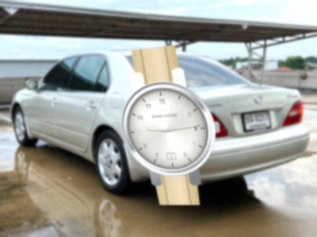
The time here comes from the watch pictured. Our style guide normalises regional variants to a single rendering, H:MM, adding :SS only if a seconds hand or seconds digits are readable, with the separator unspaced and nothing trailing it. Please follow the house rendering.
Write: 9:14
